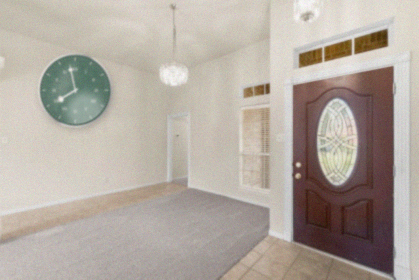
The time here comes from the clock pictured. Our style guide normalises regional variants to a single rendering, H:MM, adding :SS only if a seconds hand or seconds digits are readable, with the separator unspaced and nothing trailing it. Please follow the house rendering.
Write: 7:58
